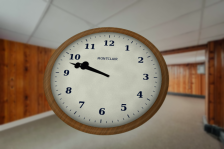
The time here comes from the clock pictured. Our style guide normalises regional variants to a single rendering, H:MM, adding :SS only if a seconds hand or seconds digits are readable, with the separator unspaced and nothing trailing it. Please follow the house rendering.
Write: 9:48
